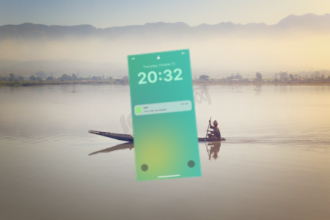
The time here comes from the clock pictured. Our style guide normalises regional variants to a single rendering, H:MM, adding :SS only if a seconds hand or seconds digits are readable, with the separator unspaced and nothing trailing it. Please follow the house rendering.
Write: 20:32
